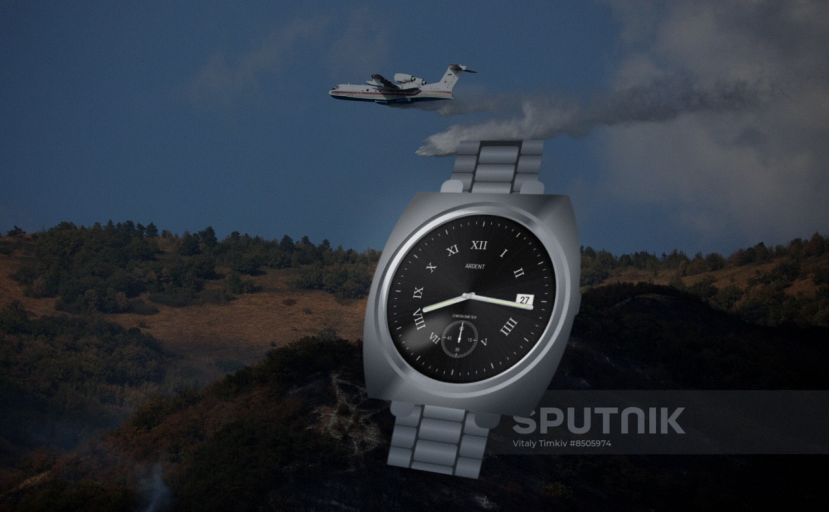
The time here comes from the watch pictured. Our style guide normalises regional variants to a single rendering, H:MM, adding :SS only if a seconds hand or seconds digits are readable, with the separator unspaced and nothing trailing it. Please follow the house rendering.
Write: 8:16
